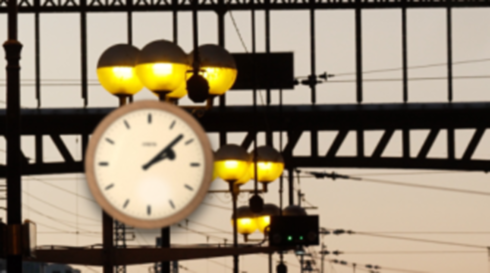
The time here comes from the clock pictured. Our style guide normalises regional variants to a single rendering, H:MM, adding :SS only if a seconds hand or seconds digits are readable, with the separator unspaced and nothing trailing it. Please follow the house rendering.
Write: 2:08
